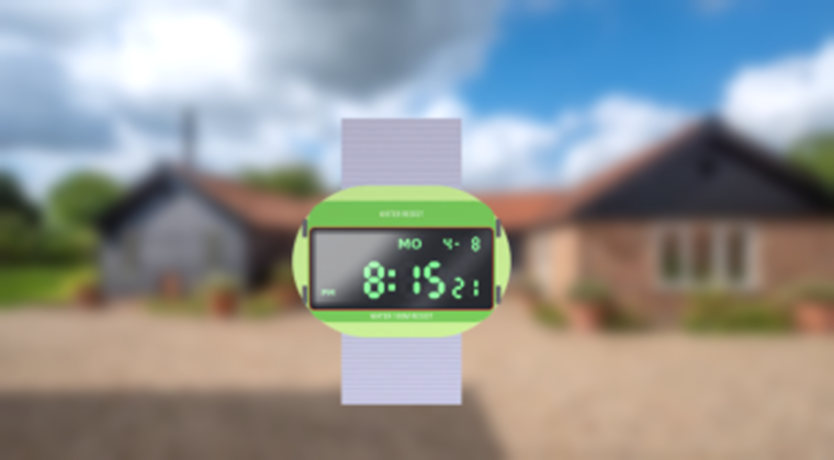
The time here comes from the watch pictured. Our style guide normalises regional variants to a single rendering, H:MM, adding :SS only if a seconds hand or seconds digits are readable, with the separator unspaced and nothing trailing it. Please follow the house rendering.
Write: 8:15:21
